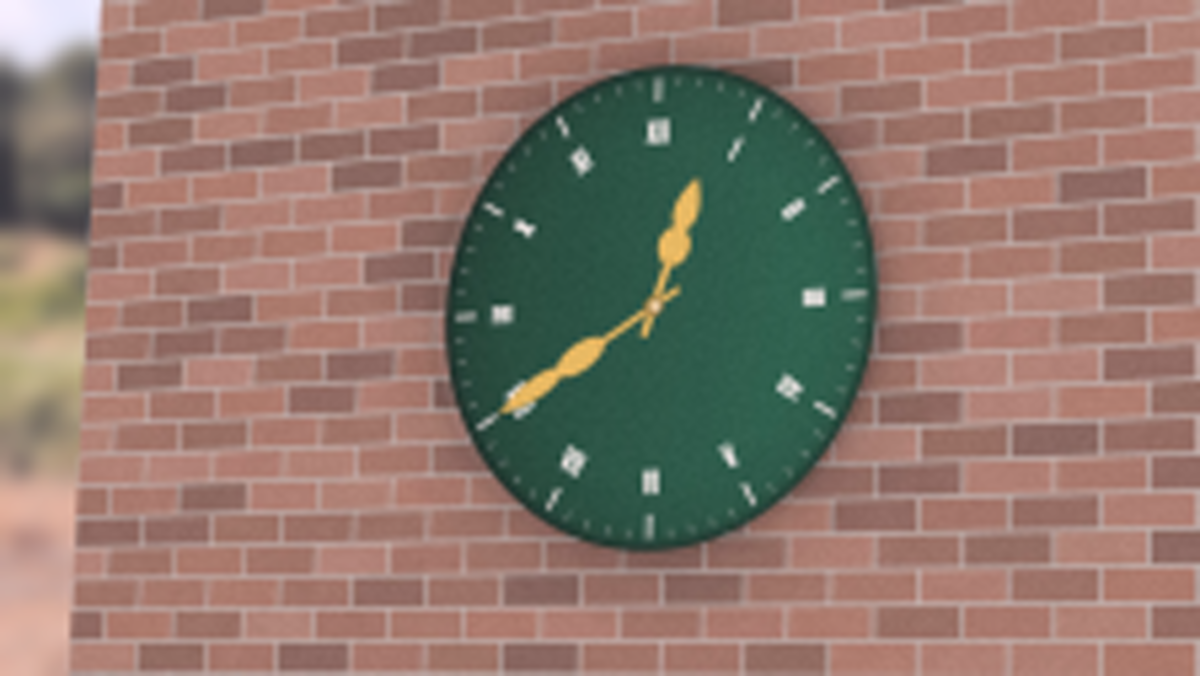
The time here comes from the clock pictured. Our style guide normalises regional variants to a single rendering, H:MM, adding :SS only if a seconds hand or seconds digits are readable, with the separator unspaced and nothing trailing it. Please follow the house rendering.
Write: 12:40
